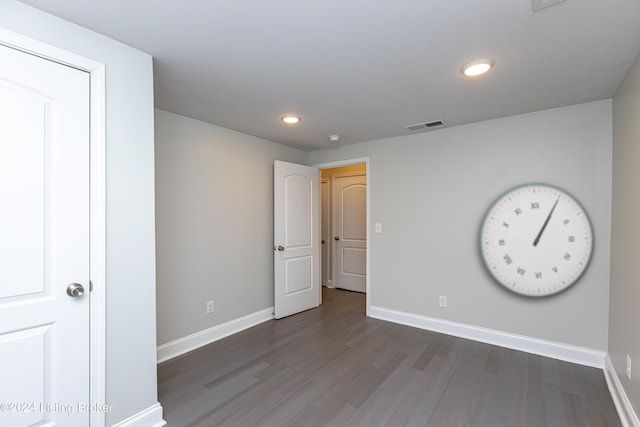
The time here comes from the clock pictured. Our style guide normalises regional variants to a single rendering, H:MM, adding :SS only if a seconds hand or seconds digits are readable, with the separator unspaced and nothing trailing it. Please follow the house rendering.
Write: 1:05
